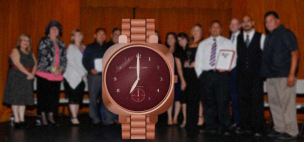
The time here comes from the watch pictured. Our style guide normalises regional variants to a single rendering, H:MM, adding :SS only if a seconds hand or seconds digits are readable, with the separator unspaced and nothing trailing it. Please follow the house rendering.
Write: 7:00
